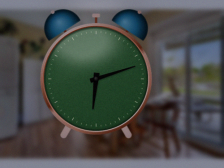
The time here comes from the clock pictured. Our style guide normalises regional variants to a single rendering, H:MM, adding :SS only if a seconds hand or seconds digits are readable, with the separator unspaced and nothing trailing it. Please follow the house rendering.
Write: 6:12
